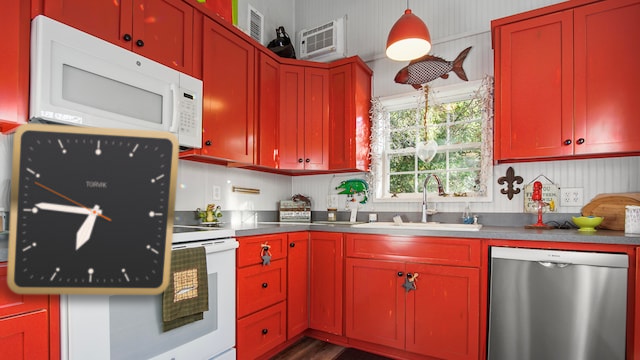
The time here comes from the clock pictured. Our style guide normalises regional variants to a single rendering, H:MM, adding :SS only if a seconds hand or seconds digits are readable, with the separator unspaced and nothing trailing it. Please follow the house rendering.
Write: 6:45:49
